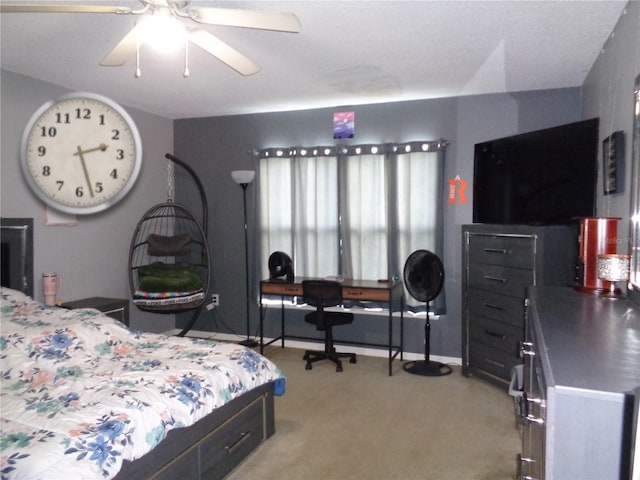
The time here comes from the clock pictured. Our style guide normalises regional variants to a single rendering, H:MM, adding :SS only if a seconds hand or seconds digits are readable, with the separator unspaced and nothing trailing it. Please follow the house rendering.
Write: 2:27
